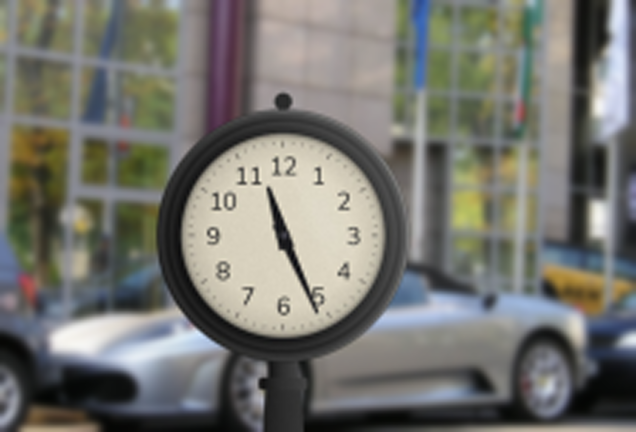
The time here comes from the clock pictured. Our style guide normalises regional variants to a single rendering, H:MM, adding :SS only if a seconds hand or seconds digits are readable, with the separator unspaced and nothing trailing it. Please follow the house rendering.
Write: 11:26
